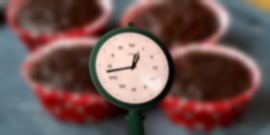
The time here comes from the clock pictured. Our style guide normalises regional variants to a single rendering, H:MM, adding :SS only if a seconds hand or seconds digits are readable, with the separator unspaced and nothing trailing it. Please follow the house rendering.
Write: 12:43
